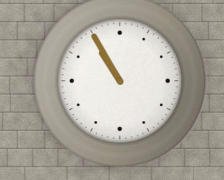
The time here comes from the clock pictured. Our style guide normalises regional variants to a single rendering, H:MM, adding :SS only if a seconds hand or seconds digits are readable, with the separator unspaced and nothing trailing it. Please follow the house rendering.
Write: 10:55
